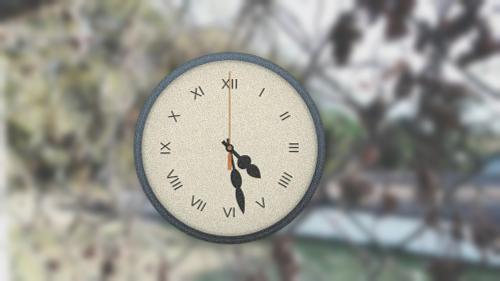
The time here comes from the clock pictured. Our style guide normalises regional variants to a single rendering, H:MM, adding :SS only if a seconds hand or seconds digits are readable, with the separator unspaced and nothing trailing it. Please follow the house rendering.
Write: 4:28:00
